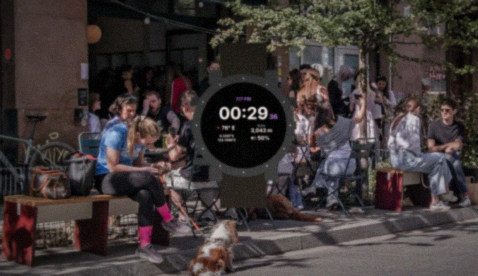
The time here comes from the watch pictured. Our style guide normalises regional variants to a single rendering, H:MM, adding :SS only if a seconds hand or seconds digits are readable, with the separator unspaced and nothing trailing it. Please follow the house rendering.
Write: 0:29
